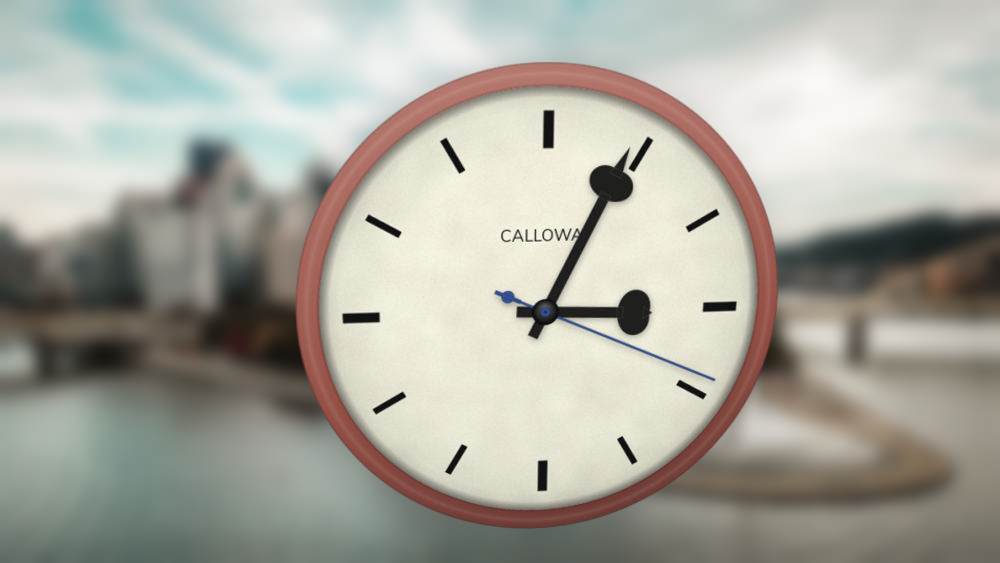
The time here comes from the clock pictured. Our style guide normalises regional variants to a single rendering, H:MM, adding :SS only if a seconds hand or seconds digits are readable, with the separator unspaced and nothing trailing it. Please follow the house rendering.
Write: 3:04:19
